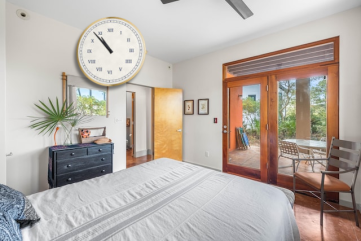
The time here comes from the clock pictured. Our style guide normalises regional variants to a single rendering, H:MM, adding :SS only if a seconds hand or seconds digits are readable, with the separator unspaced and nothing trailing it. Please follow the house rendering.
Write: 10:53
